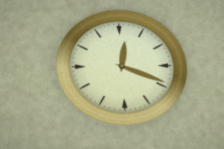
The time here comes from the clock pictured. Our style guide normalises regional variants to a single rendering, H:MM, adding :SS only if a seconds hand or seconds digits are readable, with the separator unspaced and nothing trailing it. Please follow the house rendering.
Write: 12:19
